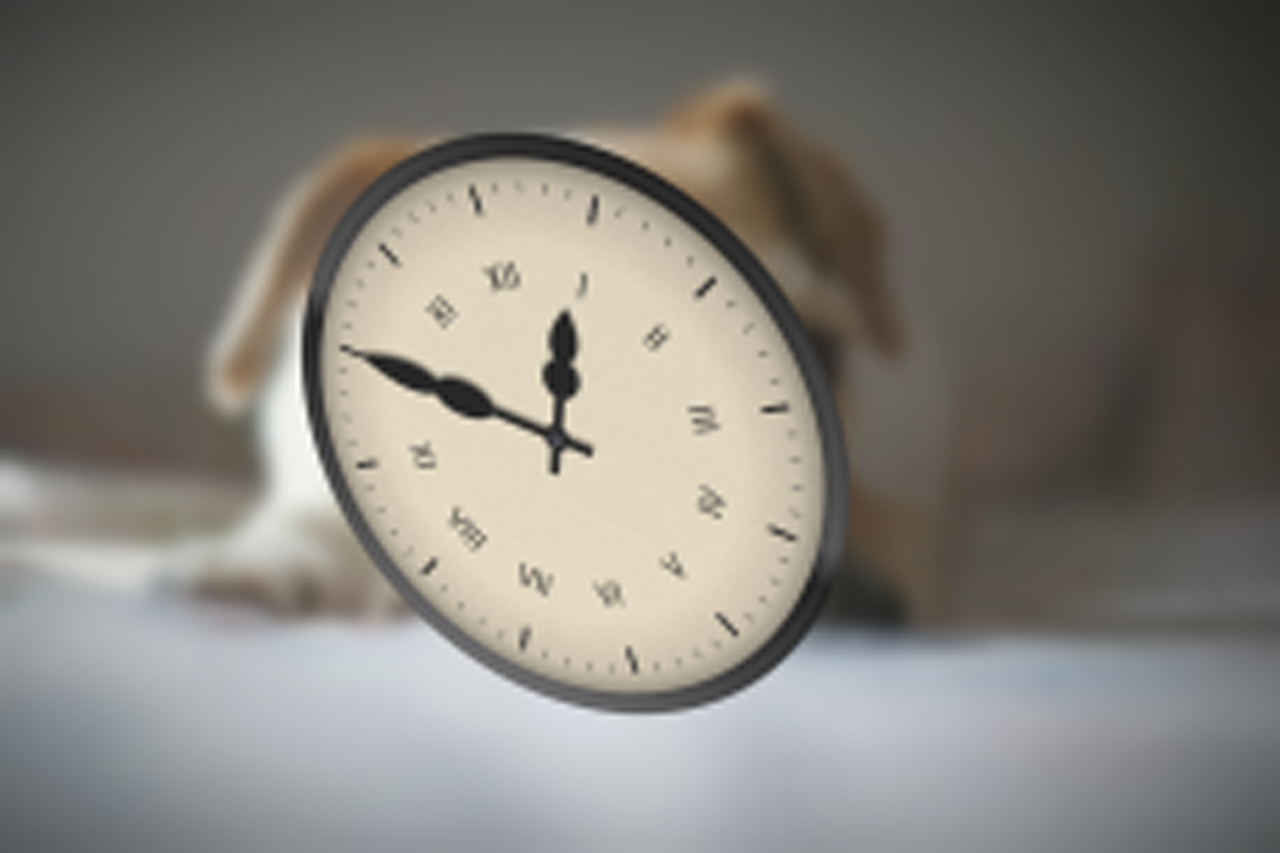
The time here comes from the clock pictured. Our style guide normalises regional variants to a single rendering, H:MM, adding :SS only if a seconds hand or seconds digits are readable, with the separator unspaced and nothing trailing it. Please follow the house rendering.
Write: 12:50
